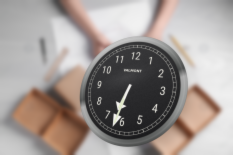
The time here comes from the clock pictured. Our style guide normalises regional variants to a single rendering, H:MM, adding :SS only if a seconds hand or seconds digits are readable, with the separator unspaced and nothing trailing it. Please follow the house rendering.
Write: 6:32
